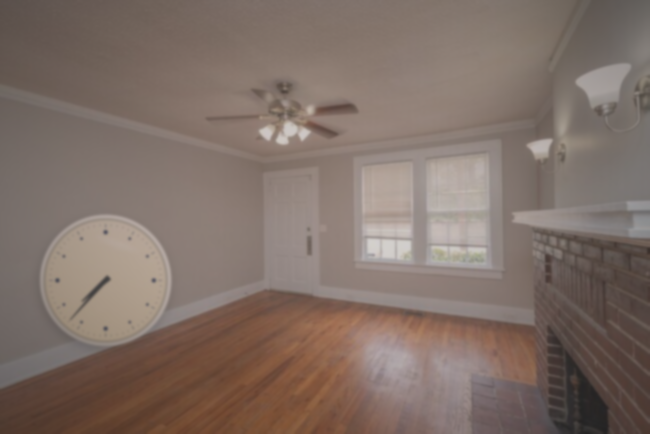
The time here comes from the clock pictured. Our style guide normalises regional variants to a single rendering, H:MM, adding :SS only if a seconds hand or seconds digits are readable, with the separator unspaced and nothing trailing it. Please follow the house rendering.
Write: 7:37
